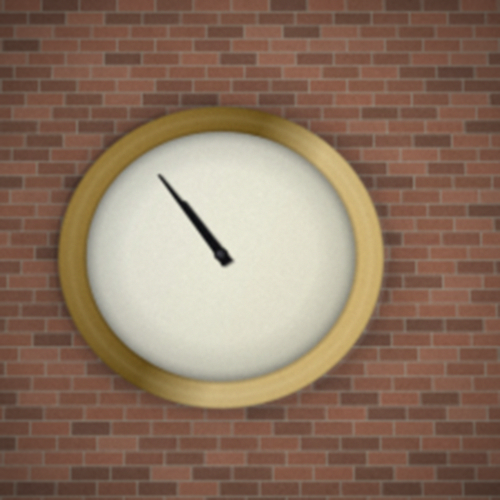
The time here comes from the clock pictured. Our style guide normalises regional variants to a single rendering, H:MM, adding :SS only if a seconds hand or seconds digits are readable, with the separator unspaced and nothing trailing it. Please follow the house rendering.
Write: 10:54
